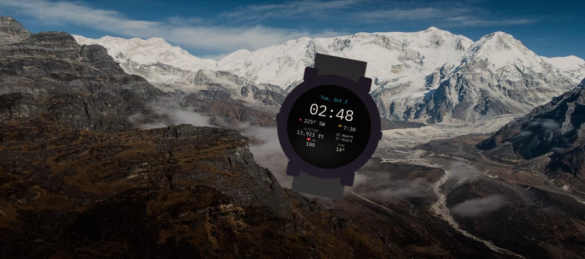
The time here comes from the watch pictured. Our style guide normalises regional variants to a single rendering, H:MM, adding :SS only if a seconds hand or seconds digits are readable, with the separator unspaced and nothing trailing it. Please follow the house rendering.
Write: 2:48
